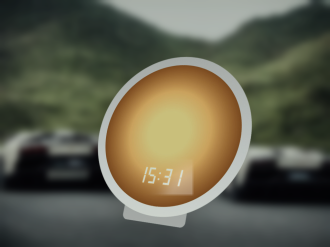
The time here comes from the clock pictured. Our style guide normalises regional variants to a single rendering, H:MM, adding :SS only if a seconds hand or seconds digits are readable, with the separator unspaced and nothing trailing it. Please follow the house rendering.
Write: 15:31
